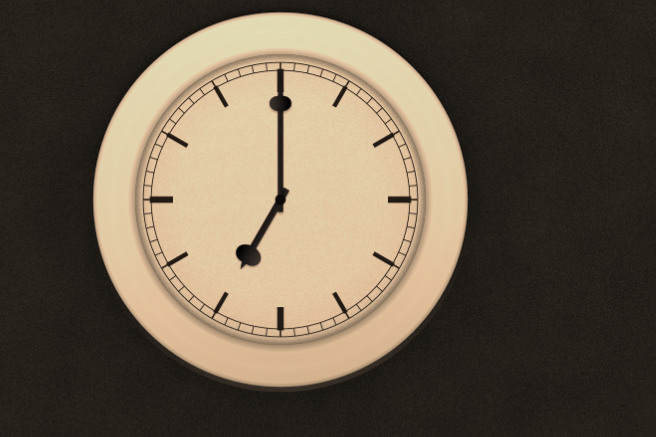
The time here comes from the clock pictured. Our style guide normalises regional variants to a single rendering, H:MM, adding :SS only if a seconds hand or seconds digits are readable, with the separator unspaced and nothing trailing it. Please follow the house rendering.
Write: 7:00
